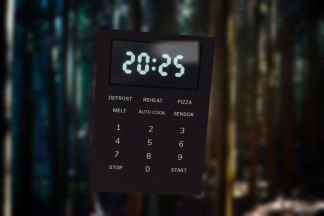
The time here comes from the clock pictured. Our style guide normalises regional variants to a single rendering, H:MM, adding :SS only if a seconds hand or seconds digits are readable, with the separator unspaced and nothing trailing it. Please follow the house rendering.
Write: 20:25
